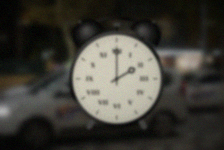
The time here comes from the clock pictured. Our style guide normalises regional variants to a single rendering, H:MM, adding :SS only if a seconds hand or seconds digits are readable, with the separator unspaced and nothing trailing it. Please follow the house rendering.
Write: 2:00
